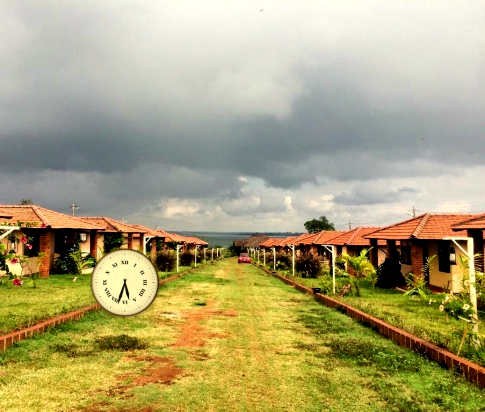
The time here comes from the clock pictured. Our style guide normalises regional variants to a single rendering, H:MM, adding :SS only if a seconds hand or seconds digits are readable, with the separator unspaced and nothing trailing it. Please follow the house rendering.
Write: 5:33
